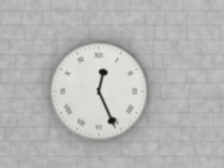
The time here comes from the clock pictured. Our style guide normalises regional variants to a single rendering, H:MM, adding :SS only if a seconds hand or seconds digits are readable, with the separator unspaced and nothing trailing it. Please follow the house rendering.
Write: 12:26
